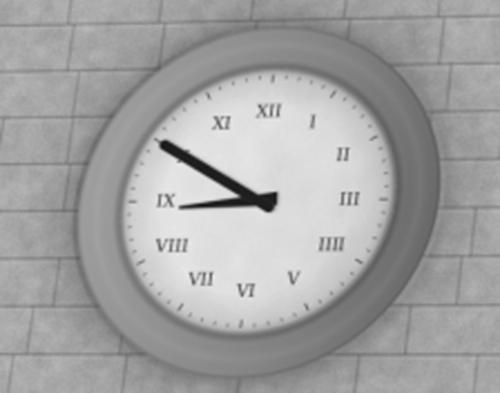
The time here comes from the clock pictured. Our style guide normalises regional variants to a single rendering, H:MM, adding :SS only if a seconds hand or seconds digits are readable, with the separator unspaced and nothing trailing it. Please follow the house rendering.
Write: 8:50
